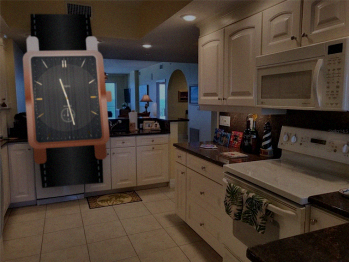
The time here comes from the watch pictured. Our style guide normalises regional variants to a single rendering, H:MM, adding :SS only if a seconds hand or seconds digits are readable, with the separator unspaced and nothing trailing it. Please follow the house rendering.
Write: 11:28
